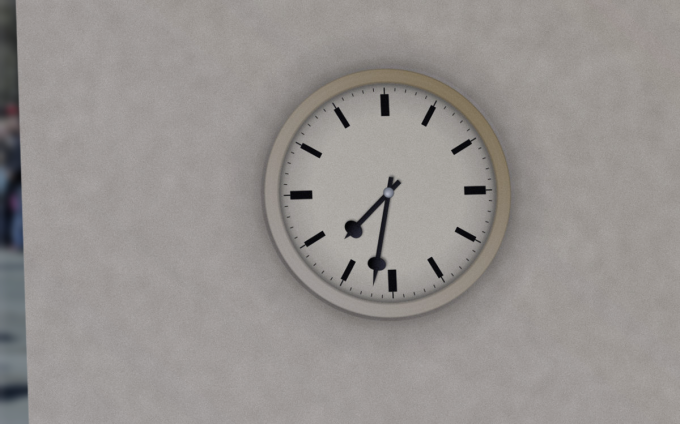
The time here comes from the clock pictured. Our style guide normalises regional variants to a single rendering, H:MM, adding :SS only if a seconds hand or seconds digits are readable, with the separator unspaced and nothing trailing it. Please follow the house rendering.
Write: 7:32
